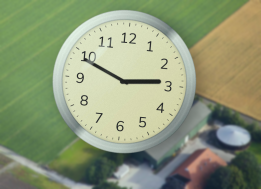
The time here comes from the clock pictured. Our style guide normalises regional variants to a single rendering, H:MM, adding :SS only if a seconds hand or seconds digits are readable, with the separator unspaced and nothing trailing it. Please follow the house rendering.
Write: 2:49
